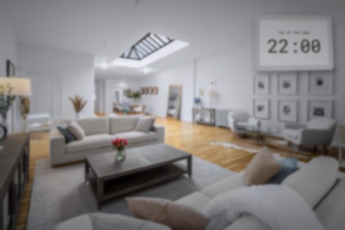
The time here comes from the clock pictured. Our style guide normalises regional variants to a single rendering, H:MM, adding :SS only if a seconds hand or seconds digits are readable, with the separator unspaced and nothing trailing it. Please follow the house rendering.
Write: 22:00
